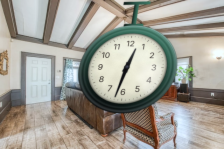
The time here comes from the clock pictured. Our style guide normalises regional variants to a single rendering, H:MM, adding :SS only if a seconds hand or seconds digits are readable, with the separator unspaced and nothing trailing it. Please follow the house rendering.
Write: 12:32
